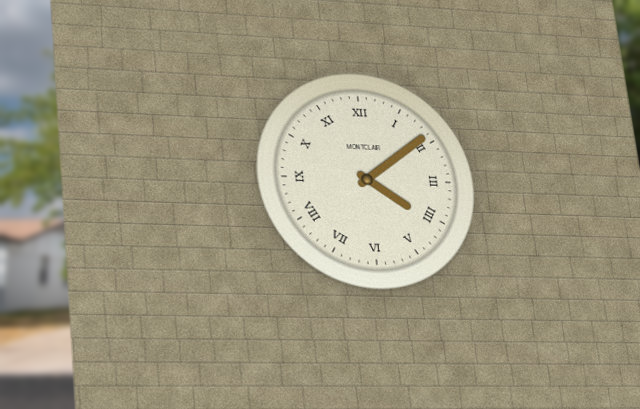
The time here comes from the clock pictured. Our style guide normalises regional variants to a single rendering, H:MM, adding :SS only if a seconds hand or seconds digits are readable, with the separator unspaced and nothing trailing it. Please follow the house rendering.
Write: 4:09
